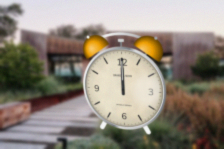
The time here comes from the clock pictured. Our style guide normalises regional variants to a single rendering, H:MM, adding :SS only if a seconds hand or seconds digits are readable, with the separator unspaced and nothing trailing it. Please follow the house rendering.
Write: 12:00
